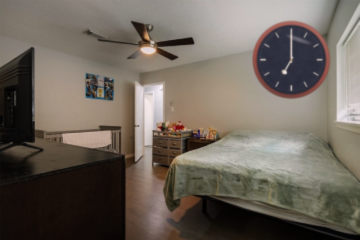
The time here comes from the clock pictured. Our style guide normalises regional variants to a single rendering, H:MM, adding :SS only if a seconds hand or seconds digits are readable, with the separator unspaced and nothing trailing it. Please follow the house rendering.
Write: 7:00
